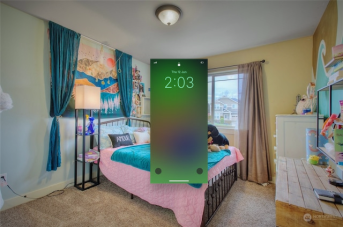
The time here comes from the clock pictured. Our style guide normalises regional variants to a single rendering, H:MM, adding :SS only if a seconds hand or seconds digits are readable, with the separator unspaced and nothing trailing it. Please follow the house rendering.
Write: 2:03
